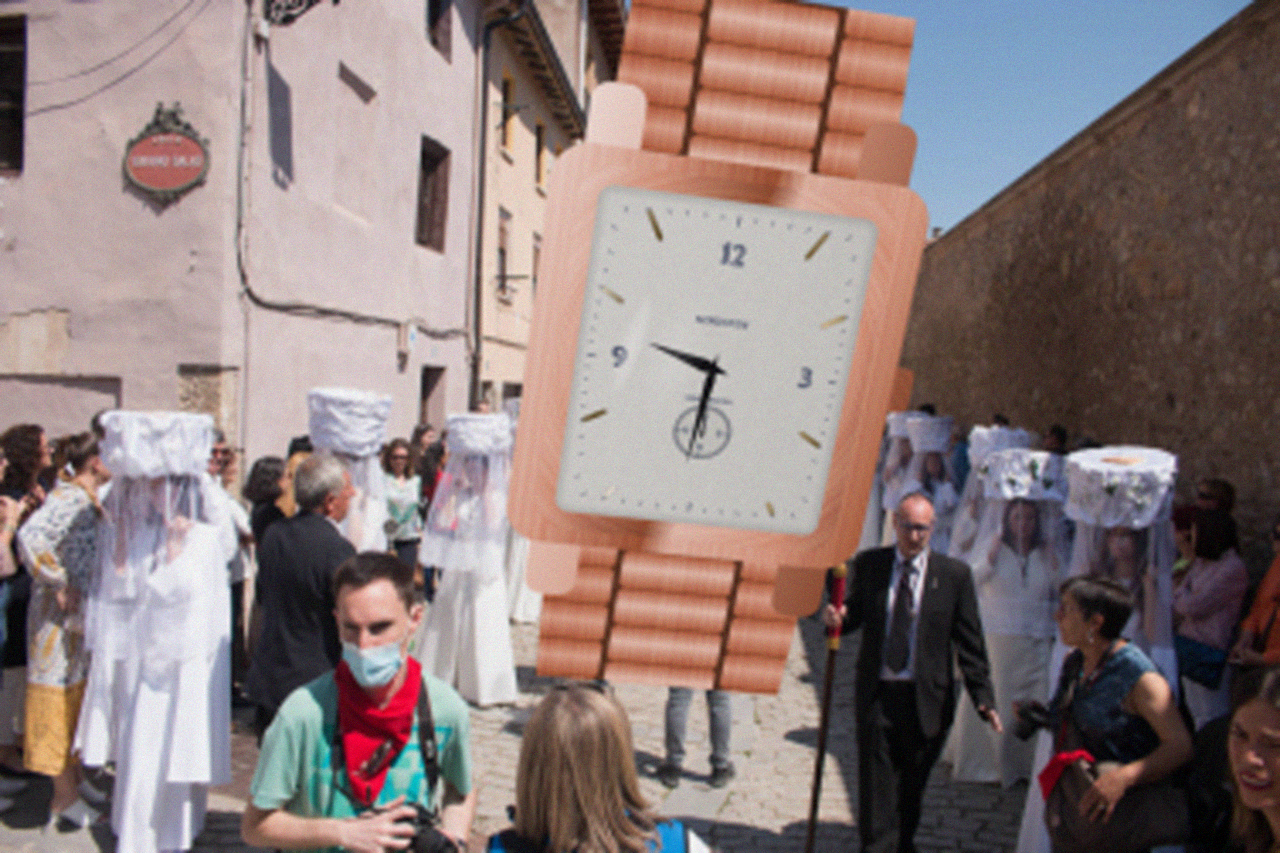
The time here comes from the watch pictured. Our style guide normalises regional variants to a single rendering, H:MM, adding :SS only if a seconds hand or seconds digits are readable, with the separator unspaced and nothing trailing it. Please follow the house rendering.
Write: 9:31
